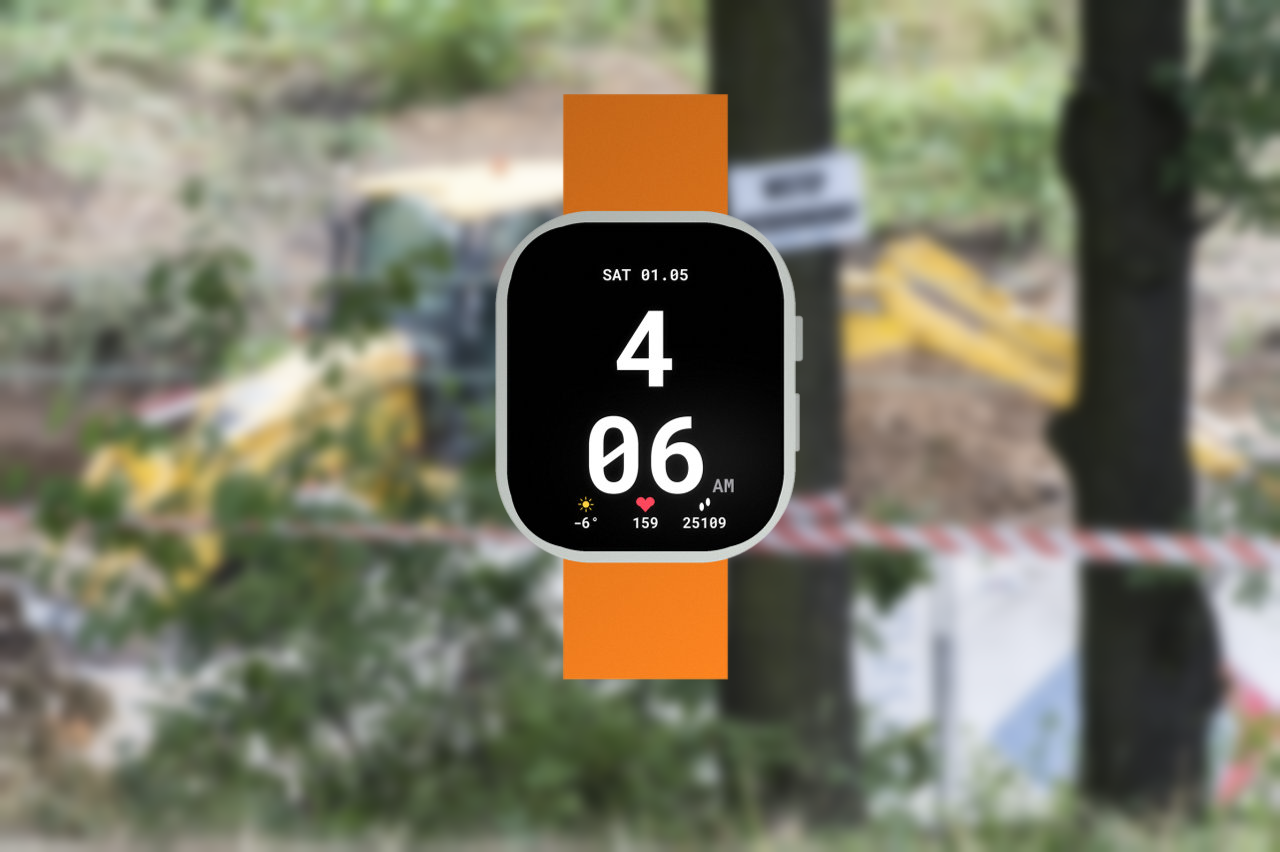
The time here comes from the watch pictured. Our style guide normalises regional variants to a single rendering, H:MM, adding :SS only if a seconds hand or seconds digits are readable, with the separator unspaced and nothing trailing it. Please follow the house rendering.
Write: 4:06
